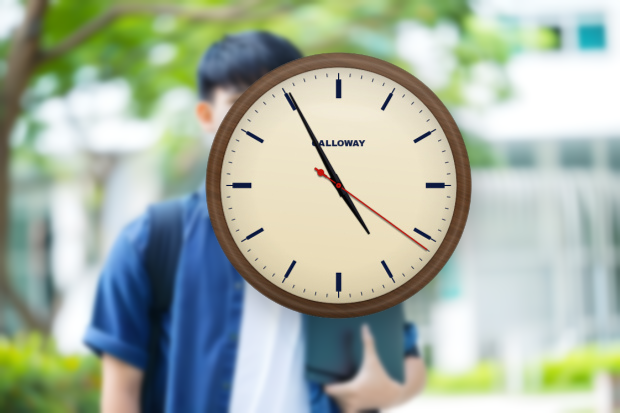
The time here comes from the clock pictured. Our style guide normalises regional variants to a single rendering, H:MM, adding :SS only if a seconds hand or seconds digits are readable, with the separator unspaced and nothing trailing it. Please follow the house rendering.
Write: 4:55:21
